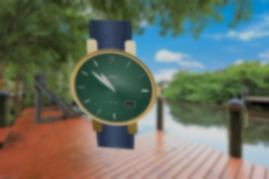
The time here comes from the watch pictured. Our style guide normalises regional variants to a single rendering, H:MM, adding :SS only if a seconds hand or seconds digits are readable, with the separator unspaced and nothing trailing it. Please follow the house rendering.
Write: 10:52
